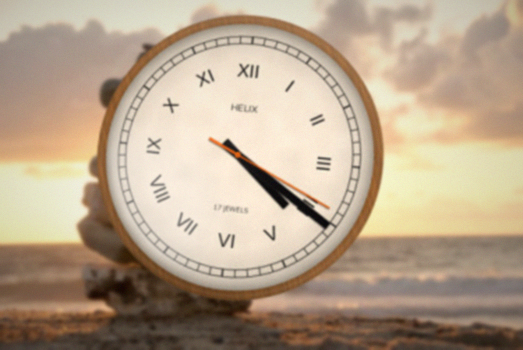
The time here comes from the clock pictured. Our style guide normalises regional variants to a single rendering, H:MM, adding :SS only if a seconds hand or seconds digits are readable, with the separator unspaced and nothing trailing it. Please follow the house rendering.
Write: 4:20:19
